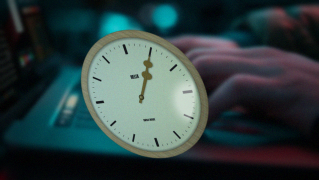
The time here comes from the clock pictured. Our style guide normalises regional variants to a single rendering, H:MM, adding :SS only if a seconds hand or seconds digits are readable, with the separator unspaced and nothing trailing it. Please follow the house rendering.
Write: 1:05
